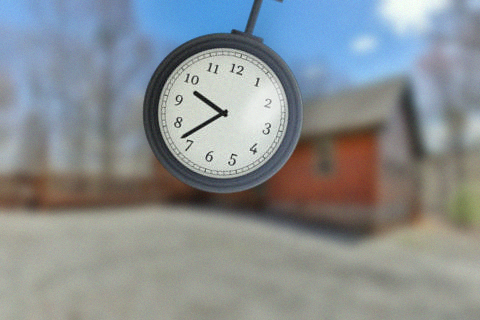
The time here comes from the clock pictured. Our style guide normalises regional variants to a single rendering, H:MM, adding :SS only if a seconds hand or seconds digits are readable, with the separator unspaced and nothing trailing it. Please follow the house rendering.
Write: 9:37
